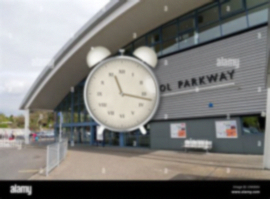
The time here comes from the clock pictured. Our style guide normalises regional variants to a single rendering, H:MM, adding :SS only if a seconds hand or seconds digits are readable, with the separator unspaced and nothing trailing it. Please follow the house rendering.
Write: 11:17
